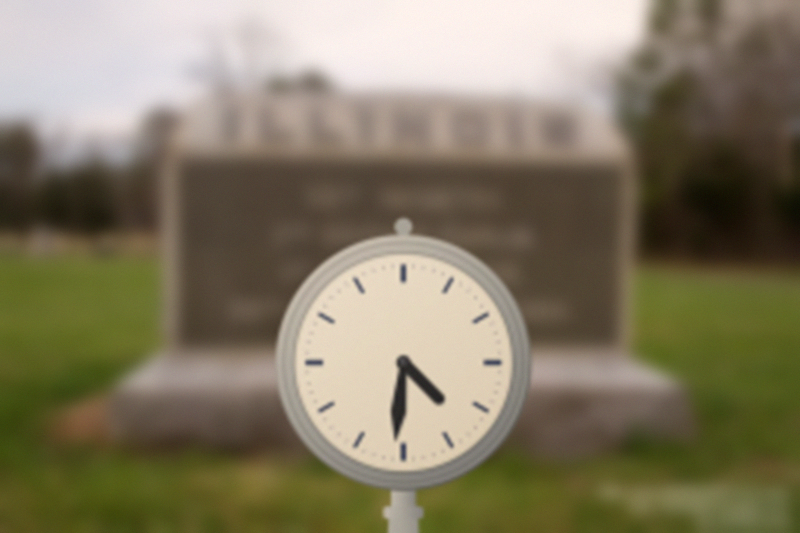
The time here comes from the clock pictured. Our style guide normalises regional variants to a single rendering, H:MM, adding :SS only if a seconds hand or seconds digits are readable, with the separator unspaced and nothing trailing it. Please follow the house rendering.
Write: 4:31
